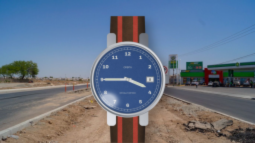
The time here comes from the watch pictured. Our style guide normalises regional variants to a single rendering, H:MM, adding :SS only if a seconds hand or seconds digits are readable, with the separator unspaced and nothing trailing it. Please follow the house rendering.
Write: 3:45
